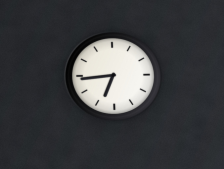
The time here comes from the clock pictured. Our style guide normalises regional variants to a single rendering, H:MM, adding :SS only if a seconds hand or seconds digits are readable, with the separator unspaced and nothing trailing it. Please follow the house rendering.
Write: 6:44
